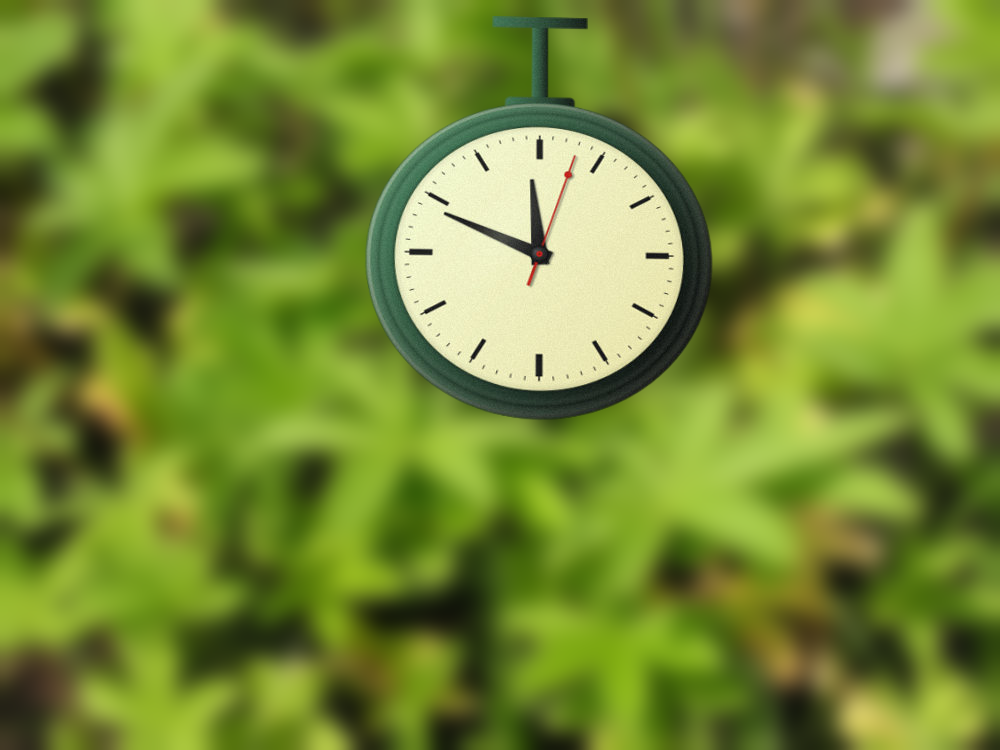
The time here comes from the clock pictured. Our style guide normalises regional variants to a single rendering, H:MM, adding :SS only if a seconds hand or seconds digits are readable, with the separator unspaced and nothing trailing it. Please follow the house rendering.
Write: 11:49:03
